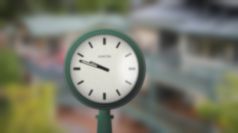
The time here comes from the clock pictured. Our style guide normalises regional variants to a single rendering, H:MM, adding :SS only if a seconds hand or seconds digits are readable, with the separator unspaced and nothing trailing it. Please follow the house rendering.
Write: 9:48
